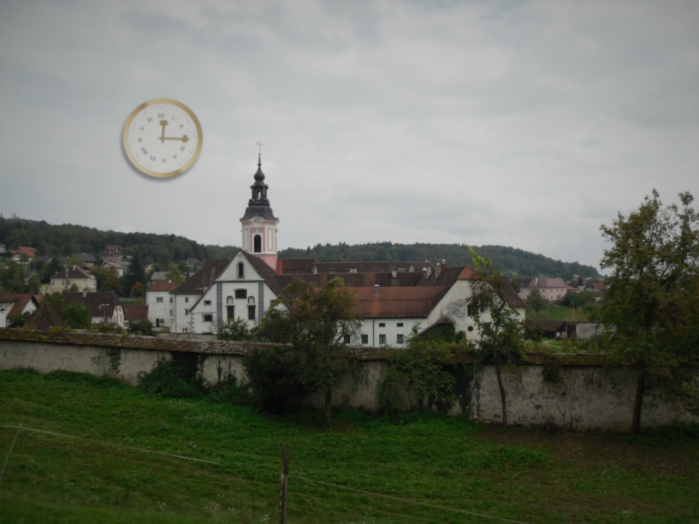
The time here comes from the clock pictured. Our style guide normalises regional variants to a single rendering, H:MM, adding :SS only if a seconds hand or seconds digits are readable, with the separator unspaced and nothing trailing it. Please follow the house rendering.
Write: 12:16
